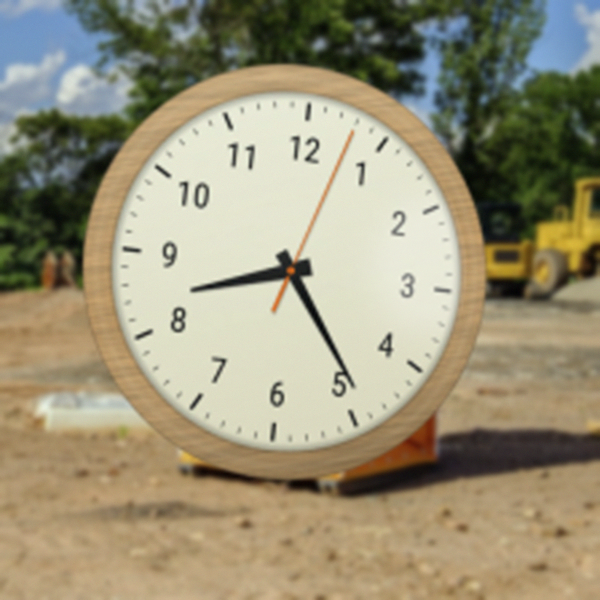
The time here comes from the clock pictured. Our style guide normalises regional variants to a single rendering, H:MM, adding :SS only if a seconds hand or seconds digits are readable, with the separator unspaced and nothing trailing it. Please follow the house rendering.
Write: 8:24:03
